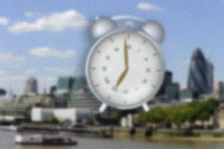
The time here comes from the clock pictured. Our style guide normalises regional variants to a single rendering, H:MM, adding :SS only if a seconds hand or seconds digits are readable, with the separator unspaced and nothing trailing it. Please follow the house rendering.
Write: 6:59
